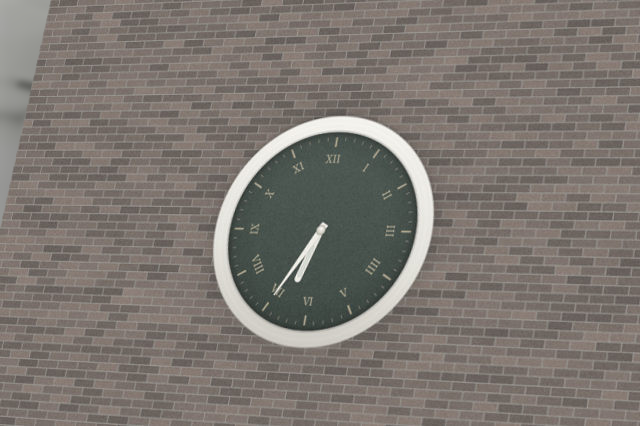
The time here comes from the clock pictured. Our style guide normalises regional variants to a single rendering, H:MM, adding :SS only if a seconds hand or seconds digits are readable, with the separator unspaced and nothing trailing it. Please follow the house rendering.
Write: 6:35
